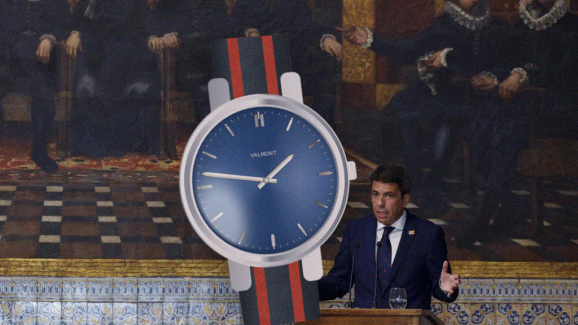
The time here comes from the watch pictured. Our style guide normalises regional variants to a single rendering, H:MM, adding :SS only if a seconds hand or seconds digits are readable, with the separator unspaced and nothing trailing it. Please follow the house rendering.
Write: 1:47
